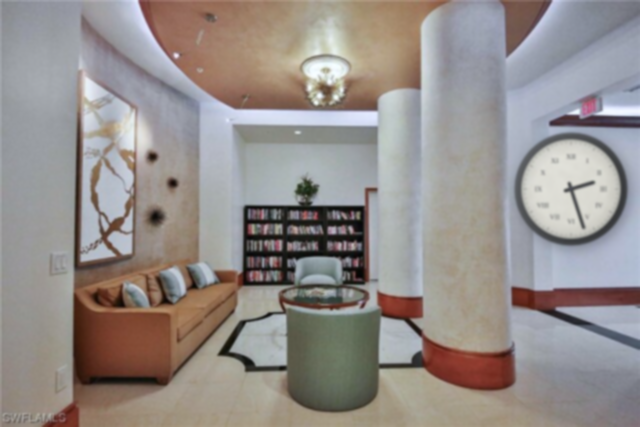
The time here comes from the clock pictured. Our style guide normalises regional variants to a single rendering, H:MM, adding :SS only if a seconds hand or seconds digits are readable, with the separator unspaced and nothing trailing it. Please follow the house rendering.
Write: 2:27
